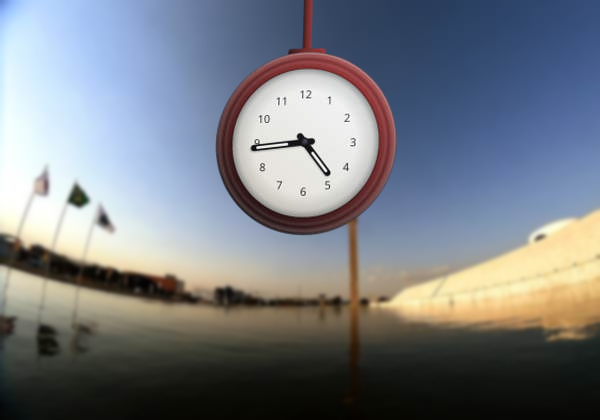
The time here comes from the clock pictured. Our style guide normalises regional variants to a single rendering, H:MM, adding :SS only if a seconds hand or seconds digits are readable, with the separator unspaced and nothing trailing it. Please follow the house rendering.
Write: 4:44
